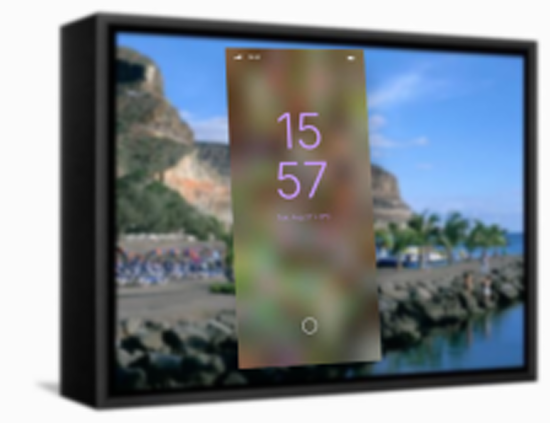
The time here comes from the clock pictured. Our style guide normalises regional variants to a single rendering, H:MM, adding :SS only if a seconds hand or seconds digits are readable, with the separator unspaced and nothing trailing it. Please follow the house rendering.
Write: 15:57
